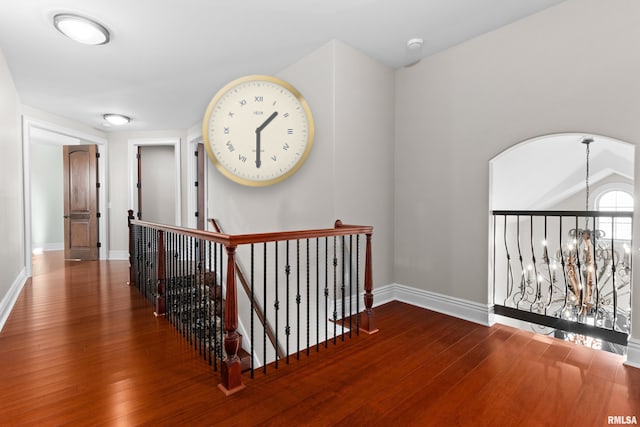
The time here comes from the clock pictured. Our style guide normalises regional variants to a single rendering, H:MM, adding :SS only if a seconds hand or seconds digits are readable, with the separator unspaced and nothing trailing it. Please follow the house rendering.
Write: 1:30
